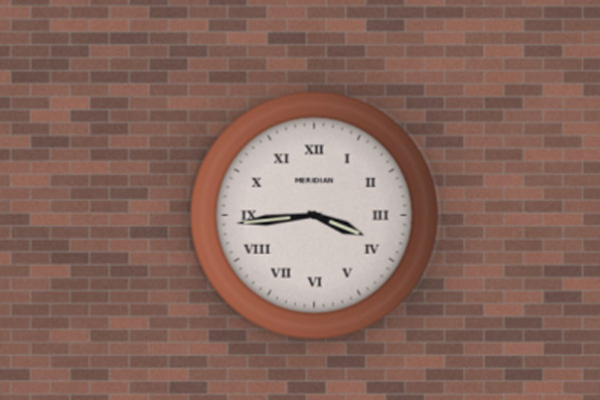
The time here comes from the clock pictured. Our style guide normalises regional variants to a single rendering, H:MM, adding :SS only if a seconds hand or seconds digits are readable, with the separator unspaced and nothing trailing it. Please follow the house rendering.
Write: 3:44
